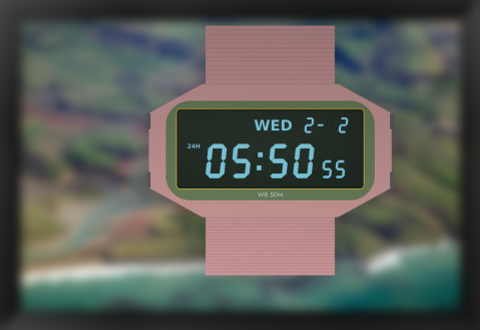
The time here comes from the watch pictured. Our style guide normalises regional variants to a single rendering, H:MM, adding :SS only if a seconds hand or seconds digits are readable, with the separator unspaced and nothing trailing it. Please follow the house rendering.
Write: 5:50:55
